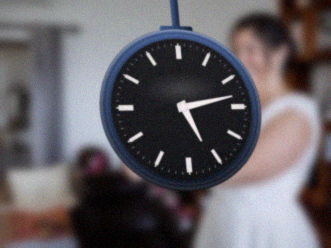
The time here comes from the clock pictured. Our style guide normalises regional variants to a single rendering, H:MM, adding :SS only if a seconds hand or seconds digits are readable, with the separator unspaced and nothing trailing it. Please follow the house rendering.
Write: 5:13
